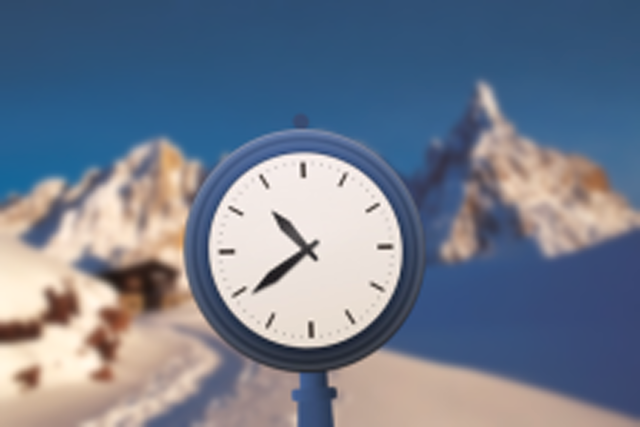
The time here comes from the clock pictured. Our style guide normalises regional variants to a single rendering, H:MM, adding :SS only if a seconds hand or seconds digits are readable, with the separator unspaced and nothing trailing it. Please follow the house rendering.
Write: 10:39
